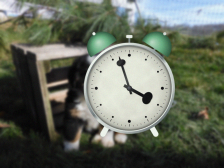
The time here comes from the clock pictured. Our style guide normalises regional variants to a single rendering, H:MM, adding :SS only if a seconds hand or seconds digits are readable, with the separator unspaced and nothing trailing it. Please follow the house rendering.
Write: 3:57
